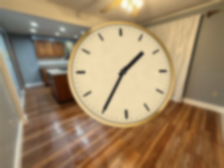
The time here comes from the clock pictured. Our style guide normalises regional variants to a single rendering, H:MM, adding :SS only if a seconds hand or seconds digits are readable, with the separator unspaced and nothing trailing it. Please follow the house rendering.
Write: 1:35
